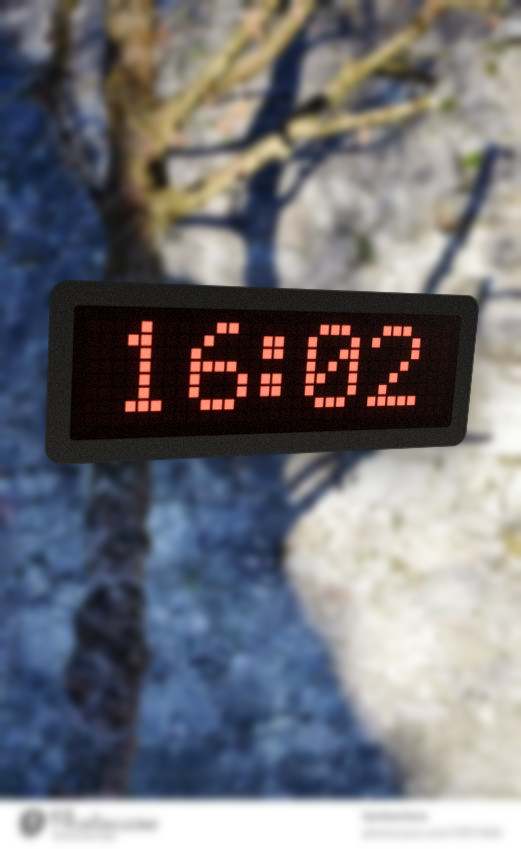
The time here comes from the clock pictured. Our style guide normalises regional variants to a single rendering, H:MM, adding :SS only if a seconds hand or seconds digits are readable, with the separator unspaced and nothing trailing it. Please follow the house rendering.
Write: 16:02
